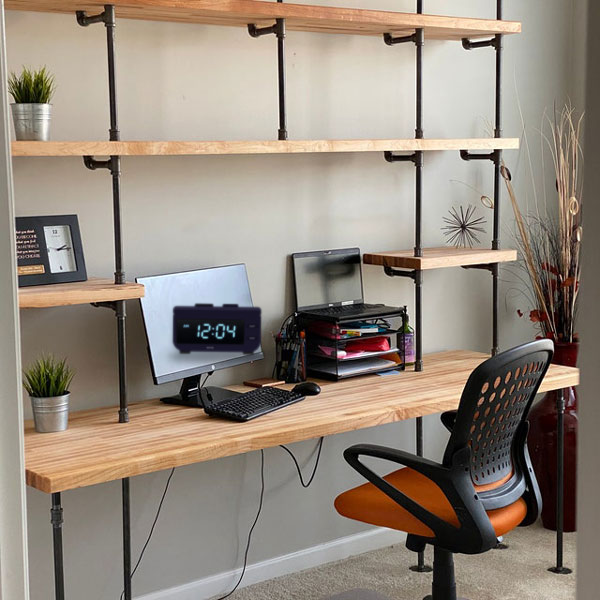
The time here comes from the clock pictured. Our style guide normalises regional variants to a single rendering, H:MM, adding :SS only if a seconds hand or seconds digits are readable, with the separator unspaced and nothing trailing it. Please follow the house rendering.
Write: 12:04
